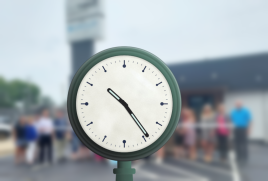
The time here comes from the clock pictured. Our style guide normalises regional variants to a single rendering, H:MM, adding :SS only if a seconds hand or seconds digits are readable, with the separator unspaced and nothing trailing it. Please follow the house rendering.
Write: 10:24
